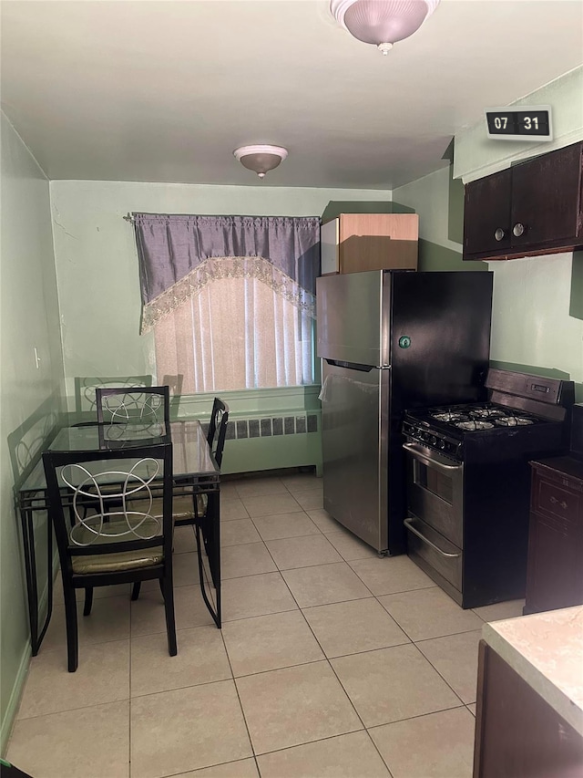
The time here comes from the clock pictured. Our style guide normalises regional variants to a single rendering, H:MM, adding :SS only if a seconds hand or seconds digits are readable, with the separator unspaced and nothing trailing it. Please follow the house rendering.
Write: 7:31
